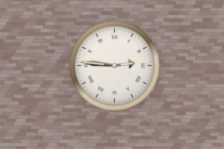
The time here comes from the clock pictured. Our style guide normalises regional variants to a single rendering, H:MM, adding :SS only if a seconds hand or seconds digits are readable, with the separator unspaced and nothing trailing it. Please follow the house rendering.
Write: 2:46
